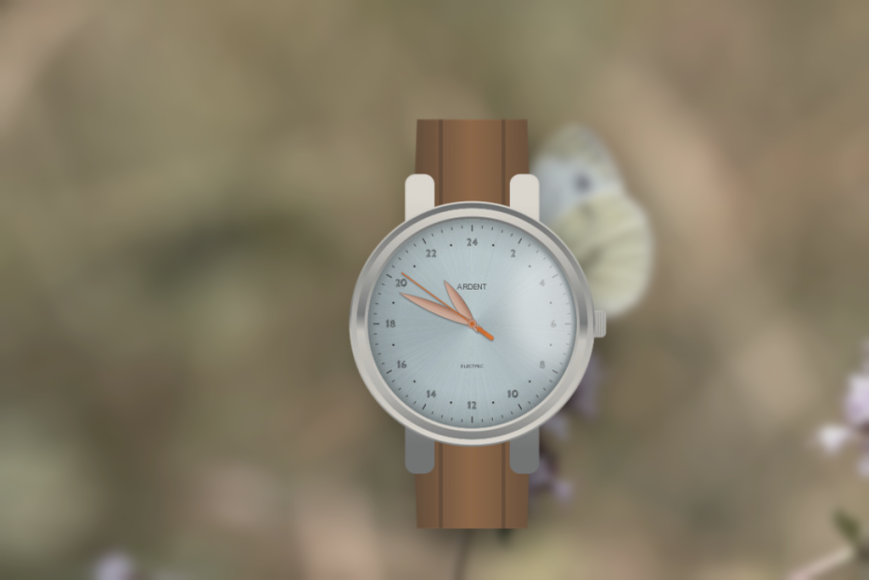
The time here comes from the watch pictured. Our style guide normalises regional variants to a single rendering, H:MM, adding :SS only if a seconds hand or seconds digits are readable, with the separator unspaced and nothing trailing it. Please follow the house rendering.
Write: 21:48:51
